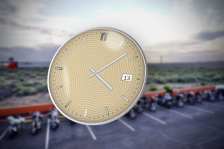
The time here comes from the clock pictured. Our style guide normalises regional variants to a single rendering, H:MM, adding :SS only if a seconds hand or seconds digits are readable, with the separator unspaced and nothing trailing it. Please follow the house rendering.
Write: 4:08
